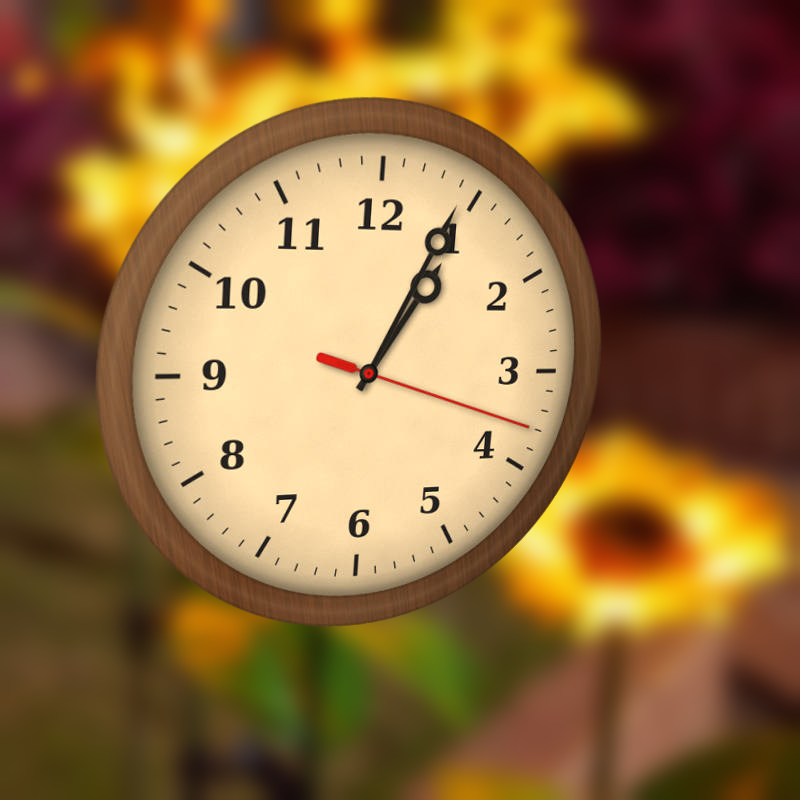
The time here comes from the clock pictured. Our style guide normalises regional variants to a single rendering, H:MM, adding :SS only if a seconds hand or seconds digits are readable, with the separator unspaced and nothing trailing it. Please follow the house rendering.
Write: 1:04:18
